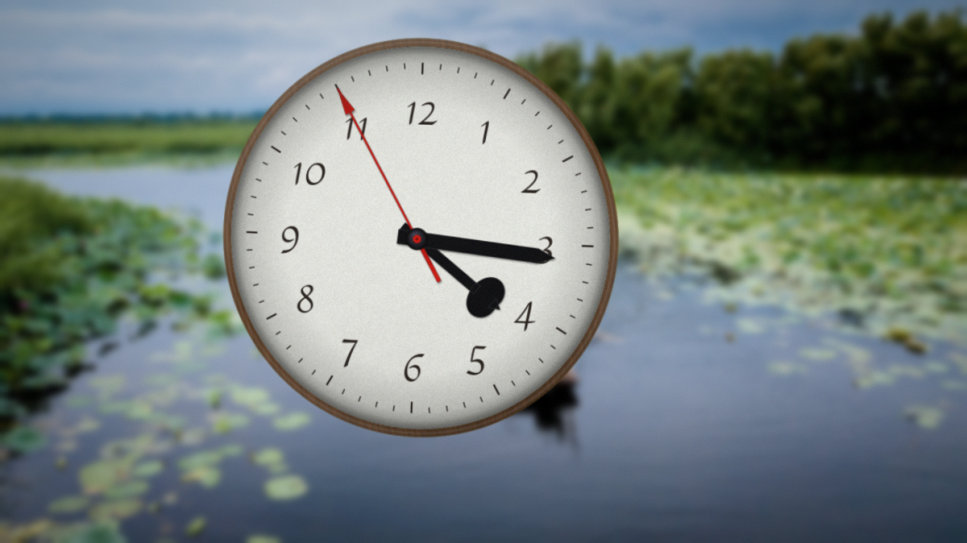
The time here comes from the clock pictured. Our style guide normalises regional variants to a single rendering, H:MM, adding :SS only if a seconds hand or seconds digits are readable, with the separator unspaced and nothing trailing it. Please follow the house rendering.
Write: 4:15:55
